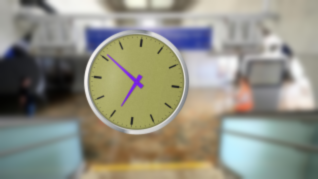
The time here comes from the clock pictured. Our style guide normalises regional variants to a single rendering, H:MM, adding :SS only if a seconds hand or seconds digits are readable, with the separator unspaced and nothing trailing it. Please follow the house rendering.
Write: 6:51
